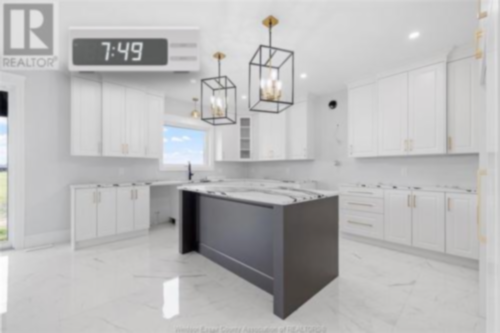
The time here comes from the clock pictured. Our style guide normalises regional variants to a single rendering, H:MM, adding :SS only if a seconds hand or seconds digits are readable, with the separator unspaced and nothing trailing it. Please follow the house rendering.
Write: 7:49
